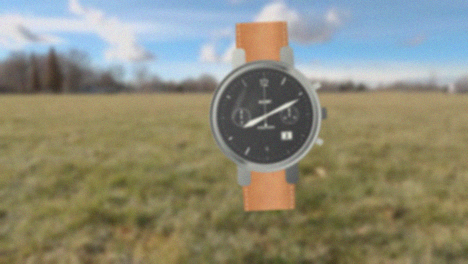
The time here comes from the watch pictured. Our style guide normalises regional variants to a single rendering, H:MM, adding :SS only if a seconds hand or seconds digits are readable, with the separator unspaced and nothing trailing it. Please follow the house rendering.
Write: 8:11
